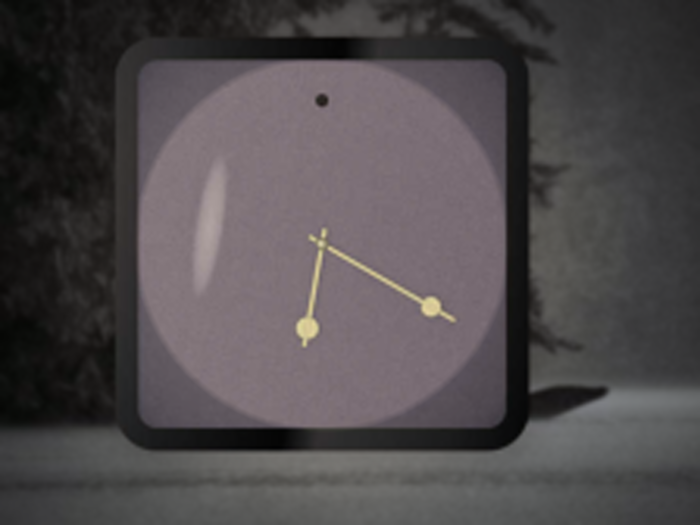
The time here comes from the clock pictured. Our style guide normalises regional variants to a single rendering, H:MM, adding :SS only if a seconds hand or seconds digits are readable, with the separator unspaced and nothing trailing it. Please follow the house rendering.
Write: 6:20
